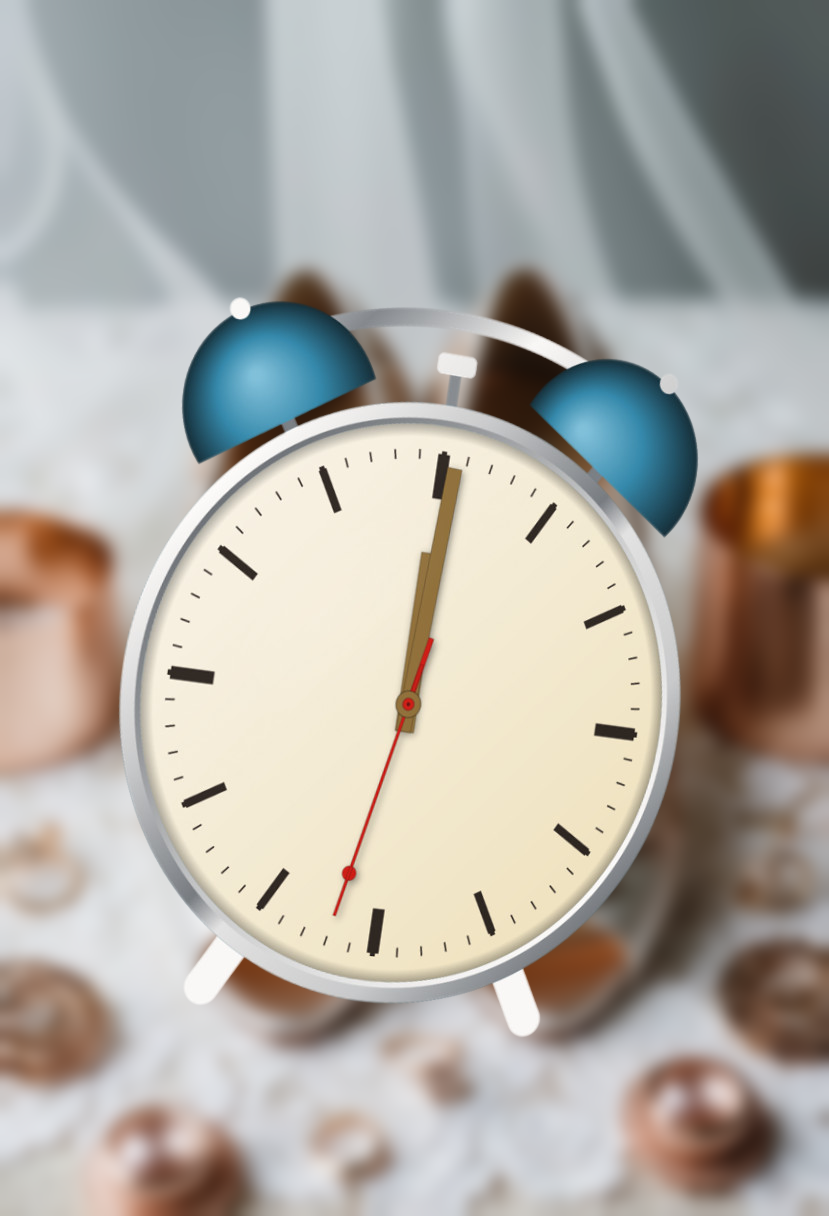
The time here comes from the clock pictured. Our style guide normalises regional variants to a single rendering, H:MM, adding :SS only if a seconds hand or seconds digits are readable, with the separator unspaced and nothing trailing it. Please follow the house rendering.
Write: 12:00:32
